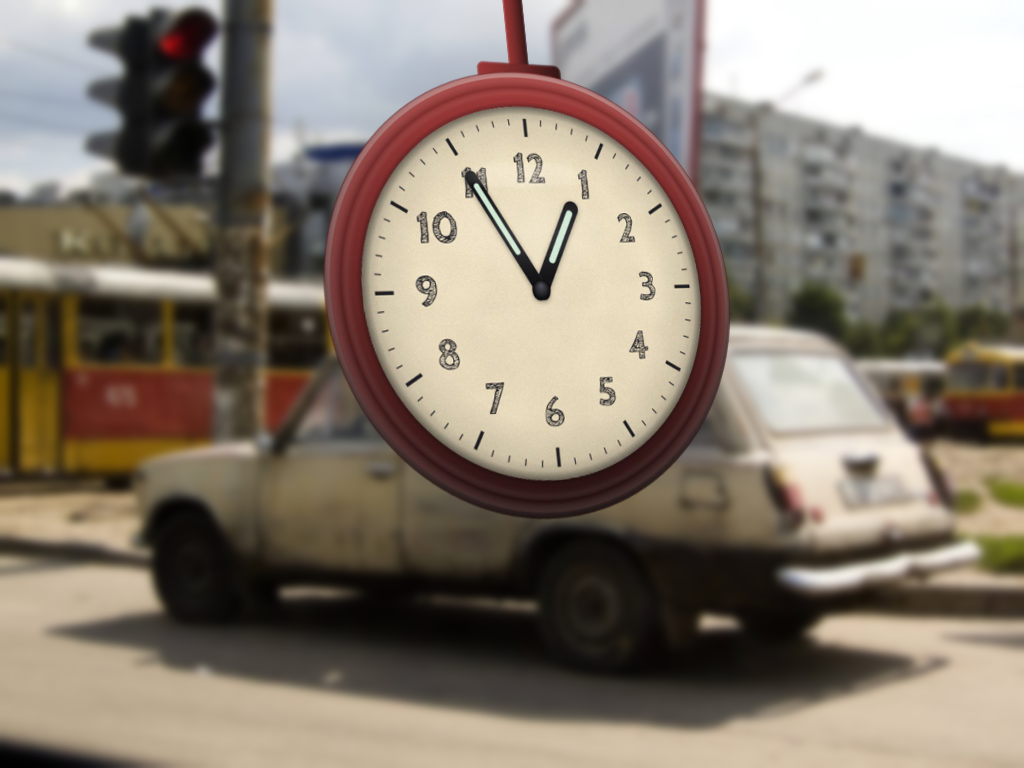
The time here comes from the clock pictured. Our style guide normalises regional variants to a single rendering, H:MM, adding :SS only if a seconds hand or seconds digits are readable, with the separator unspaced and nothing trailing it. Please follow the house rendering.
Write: 12:55
